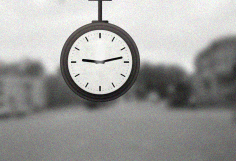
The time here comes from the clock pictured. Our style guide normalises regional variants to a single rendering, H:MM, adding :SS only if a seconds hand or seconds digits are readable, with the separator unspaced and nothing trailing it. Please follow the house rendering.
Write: 9:13
